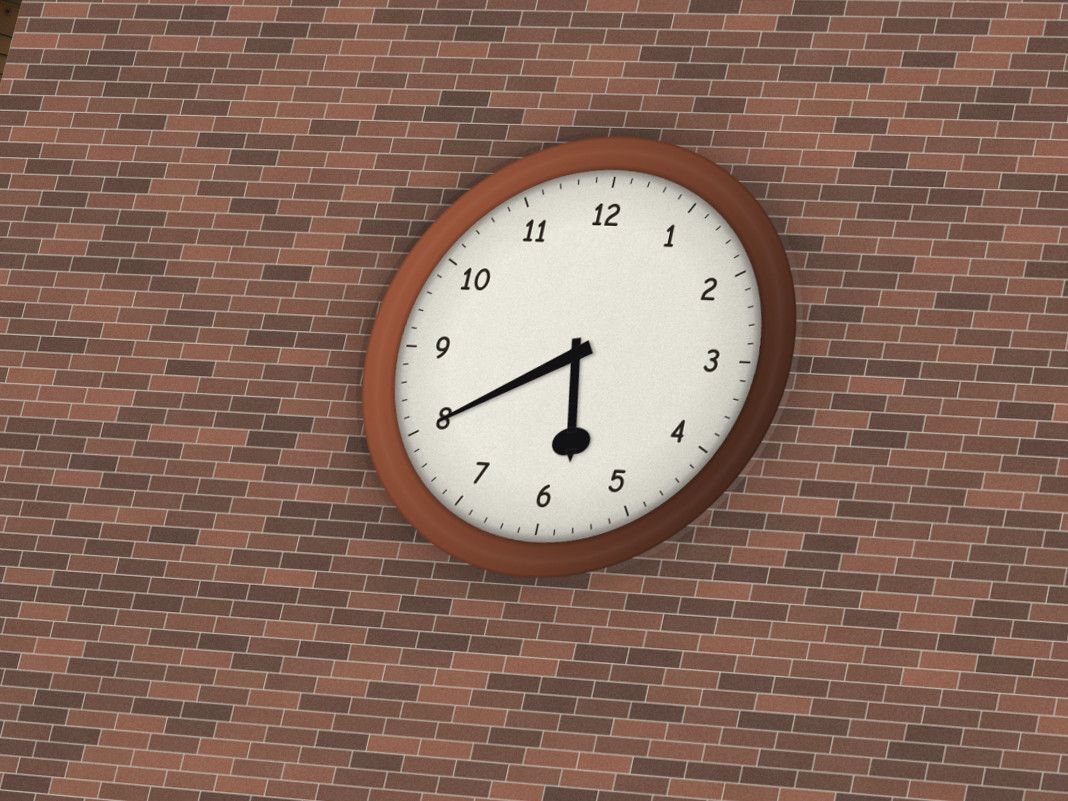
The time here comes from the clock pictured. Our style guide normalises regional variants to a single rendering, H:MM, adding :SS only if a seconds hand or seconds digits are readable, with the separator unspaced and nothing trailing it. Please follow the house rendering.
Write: 5:40
